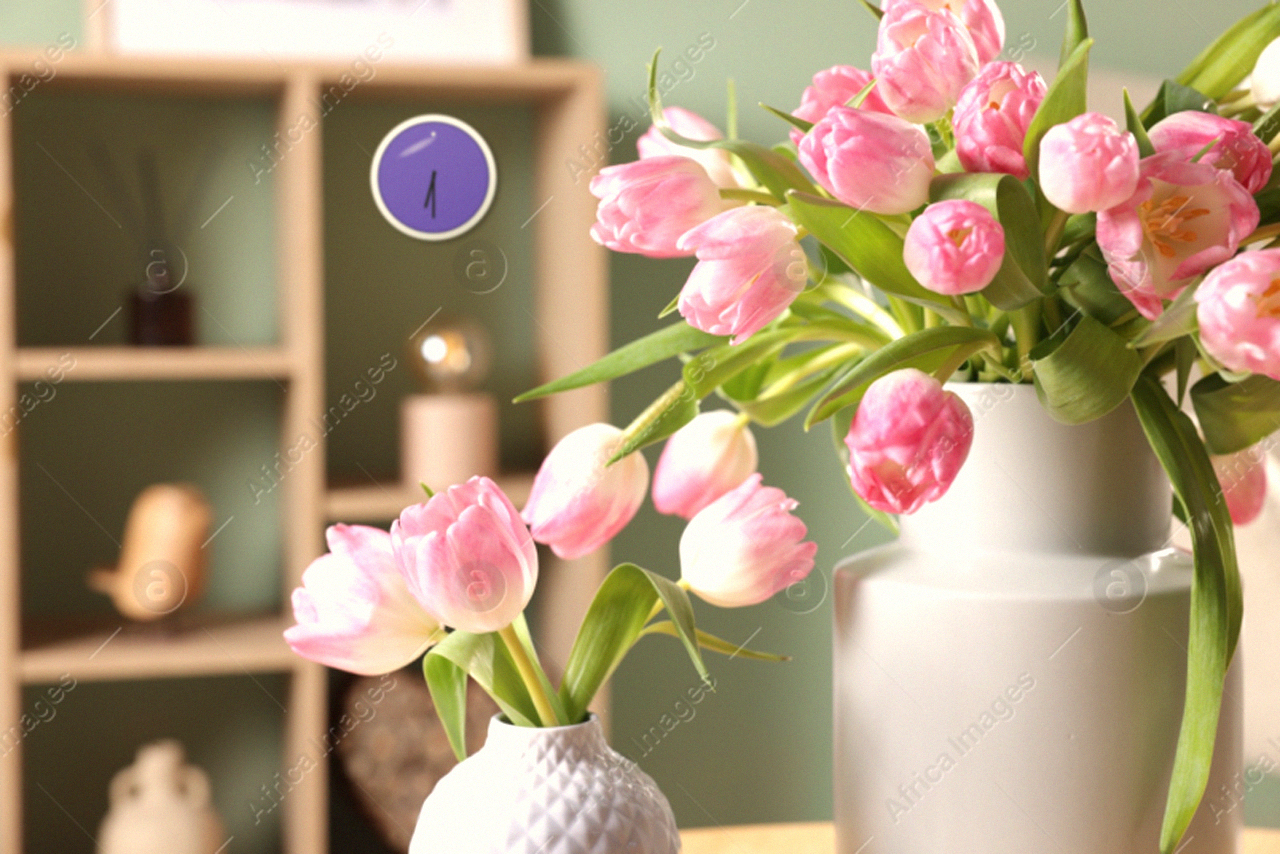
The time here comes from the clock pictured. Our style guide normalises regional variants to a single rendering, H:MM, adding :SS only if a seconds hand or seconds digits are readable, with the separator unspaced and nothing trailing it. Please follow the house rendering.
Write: 6:30
